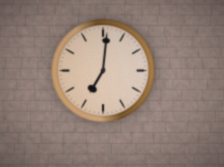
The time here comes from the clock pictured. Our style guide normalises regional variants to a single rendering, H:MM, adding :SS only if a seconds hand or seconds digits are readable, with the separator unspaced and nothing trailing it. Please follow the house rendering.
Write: 7:01
